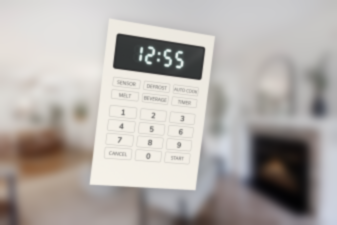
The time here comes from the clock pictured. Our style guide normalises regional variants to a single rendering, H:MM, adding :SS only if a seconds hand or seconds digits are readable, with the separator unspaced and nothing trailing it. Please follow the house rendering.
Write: 12:55
